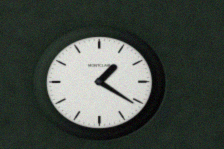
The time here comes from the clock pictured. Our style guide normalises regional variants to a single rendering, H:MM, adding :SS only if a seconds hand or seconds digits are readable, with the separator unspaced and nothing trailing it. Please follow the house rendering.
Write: 1:21
